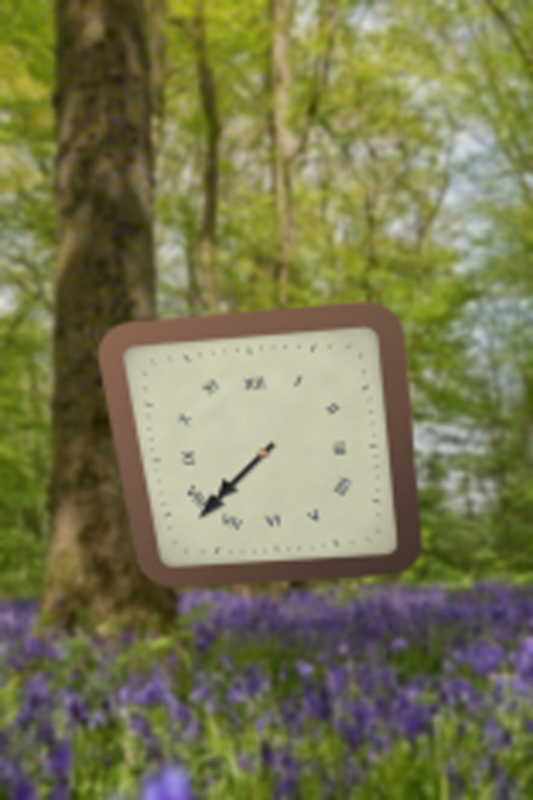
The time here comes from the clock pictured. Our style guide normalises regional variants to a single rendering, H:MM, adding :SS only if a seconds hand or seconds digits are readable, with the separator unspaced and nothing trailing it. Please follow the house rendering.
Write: 7:38
